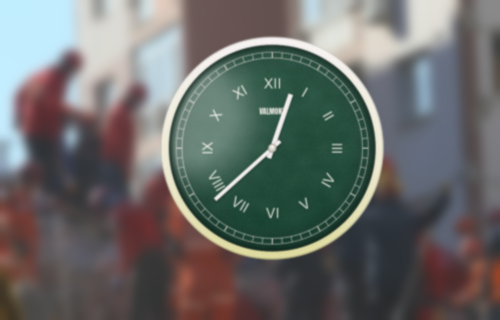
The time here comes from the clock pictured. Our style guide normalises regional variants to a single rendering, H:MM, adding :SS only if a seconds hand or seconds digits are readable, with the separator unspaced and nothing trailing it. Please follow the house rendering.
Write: 12:38
